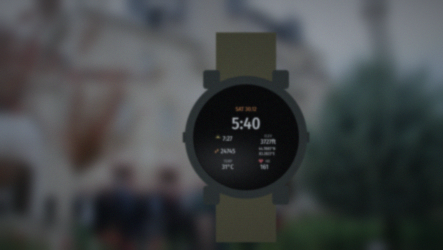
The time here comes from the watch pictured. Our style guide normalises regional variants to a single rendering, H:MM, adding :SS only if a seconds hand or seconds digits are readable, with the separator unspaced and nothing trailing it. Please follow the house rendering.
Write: 5:40
